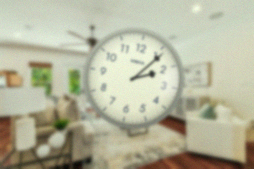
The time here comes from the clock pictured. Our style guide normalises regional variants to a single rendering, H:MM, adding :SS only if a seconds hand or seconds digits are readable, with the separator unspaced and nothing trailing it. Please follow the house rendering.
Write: 2:06
